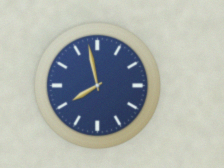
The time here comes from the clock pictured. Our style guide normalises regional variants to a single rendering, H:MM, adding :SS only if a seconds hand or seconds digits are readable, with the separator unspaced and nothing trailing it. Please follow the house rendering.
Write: 7:58
